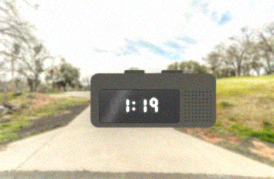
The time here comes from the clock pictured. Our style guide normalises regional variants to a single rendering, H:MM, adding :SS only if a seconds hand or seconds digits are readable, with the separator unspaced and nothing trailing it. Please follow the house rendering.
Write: 1:19
